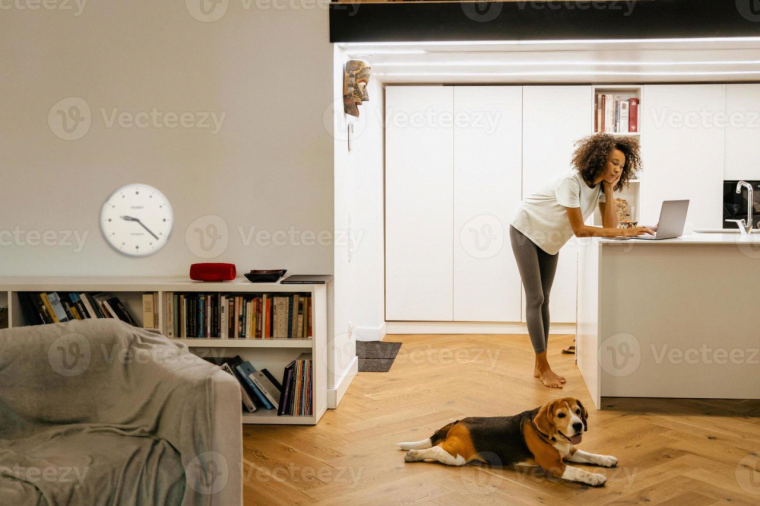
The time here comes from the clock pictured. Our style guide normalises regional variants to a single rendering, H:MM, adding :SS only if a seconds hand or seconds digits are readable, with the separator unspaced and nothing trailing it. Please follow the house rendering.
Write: 9:22
